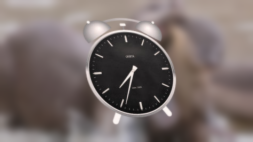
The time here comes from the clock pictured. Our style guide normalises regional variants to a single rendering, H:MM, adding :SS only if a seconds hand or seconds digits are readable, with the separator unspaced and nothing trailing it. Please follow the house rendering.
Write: 7:34
